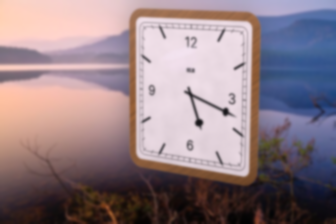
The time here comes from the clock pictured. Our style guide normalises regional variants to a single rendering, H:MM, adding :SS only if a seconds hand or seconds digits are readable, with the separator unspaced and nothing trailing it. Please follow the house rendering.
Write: 5:18
